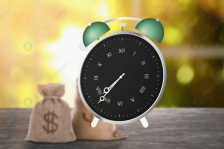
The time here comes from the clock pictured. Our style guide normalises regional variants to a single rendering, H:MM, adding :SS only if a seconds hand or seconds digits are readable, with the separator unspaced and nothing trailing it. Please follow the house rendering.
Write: 7:37
